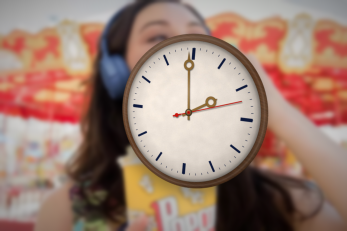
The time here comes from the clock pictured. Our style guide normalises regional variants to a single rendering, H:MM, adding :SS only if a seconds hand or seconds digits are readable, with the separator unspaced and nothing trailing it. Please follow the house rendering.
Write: 1:59:12
